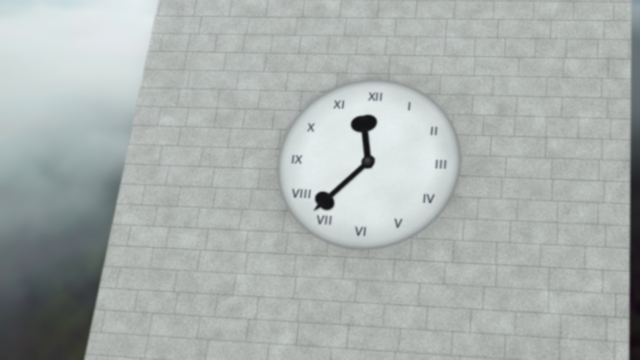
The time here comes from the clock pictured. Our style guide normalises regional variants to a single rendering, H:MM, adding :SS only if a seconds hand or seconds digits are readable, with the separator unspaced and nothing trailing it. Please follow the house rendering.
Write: 11:37
